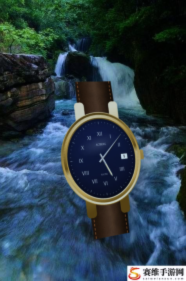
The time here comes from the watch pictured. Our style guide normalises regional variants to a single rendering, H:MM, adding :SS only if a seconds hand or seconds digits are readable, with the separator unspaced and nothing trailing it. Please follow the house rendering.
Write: 5:08
